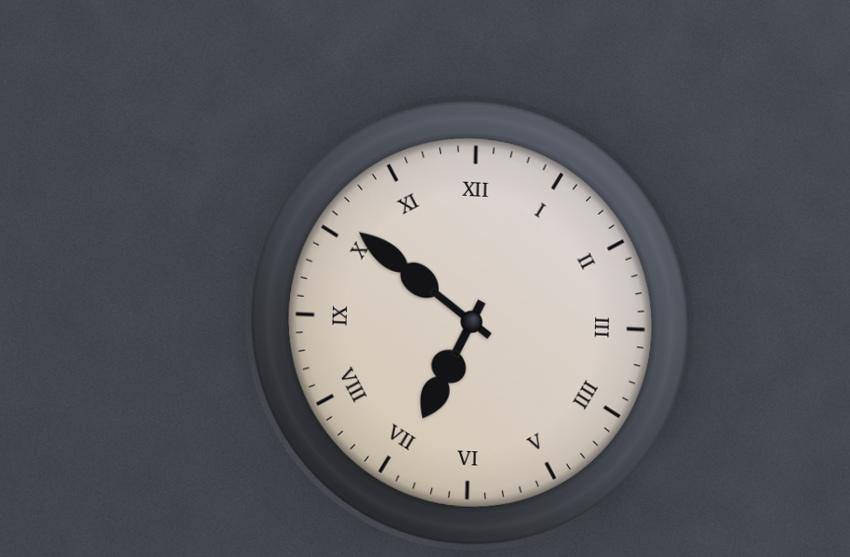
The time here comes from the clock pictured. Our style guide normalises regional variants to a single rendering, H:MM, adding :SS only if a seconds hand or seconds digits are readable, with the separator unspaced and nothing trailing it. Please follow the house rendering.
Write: 6:51
